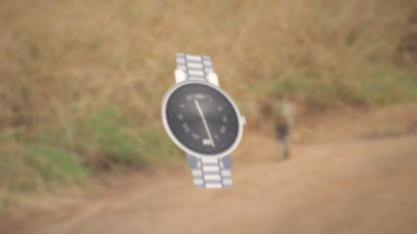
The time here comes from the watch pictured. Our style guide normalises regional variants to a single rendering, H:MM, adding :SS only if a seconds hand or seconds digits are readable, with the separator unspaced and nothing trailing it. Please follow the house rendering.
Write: 11:28
